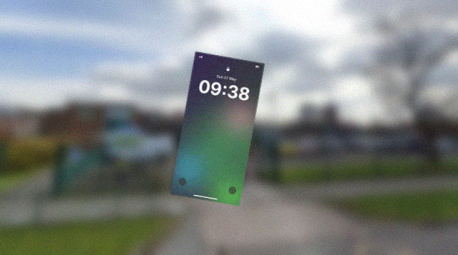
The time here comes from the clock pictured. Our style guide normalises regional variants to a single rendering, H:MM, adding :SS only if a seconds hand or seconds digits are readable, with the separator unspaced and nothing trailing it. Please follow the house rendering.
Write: 9:38
